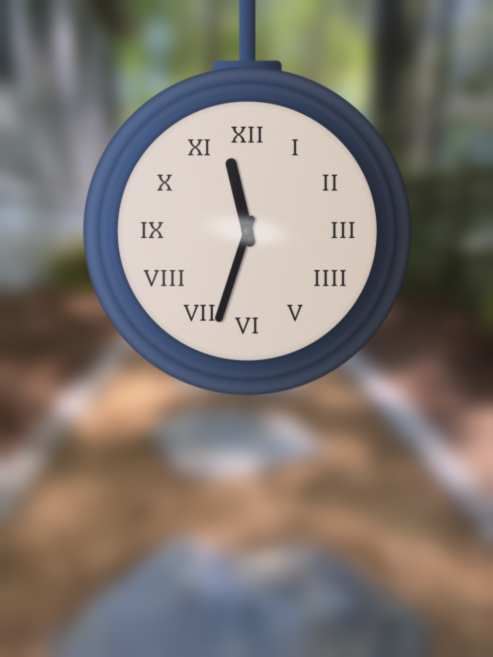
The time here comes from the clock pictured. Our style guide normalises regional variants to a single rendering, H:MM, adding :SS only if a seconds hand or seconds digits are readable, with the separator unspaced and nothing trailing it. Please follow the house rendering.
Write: 11:33
